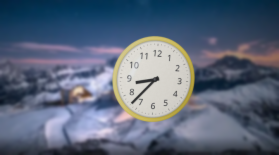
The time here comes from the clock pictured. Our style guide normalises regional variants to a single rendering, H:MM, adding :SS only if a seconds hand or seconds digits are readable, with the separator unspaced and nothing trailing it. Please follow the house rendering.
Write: 8:37
